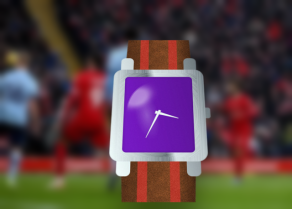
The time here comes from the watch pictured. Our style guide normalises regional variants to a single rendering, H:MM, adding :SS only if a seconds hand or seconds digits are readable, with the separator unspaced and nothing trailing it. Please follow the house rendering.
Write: 3:34
